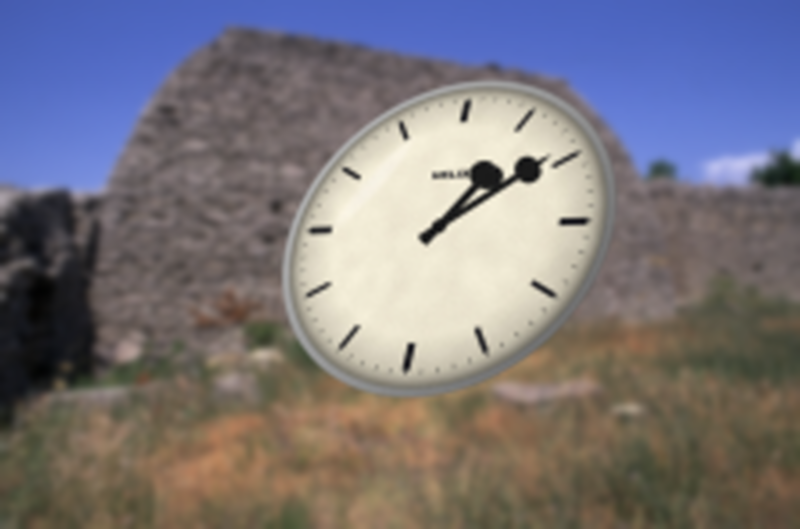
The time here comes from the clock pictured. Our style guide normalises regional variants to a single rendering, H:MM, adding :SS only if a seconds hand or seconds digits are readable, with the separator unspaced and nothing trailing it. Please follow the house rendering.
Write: 1:09
